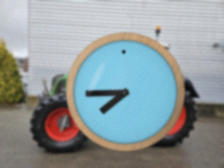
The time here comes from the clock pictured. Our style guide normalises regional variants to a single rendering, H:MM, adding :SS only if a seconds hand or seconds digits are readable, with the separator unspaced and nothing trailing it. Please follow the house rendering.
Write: 7:45
